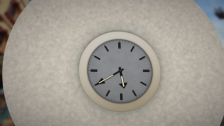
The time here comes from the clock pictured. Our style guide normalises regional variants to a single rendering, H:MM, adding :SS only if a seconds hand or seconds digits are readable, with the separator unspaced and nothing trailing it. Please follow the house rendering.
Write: 5:40
